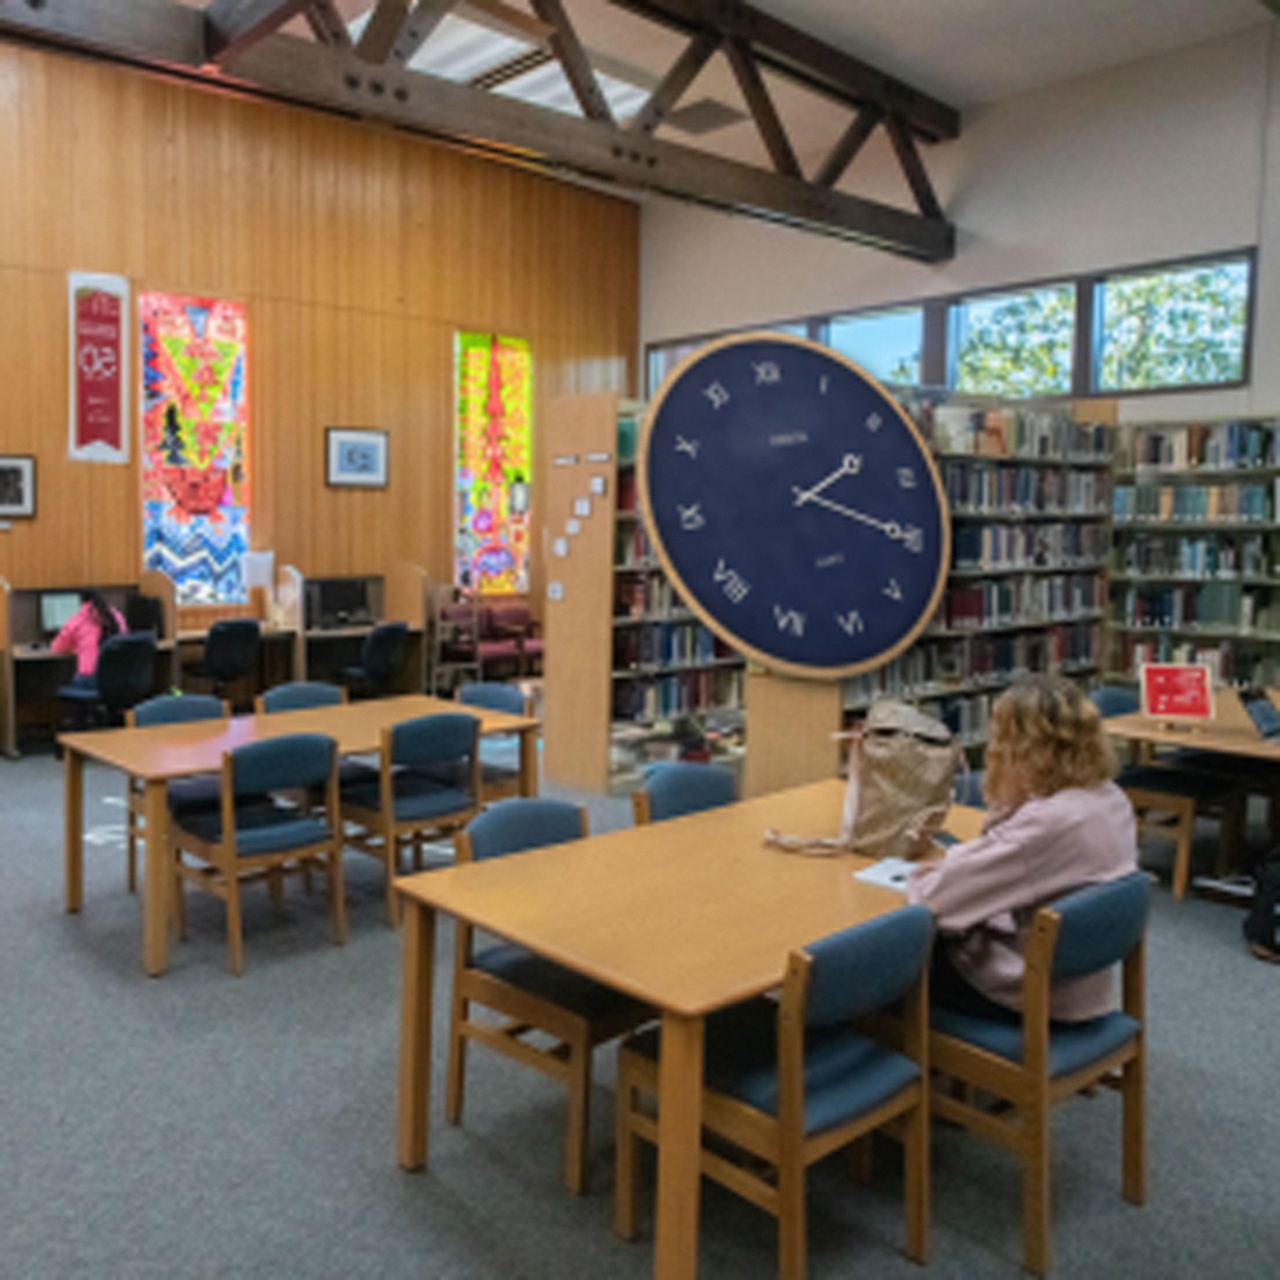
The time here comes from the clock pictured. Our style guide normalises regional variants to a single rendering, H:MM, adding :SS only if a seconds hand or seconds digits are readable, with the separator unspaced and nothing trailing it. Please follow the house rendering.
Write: 2:20
